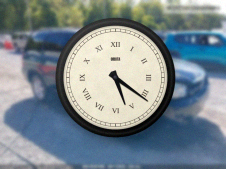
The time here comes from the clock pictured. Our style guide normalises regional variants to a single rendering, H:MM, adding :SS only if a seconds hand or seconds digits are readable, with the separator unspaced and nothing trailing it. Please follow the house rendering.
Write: 5:21
